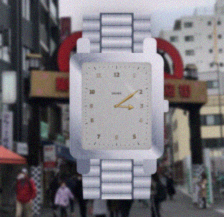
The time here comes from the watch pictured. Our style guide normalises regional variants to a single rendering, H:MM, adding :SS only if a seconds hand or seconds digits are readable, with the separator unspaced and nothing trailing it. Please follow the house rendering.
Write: 3:09
